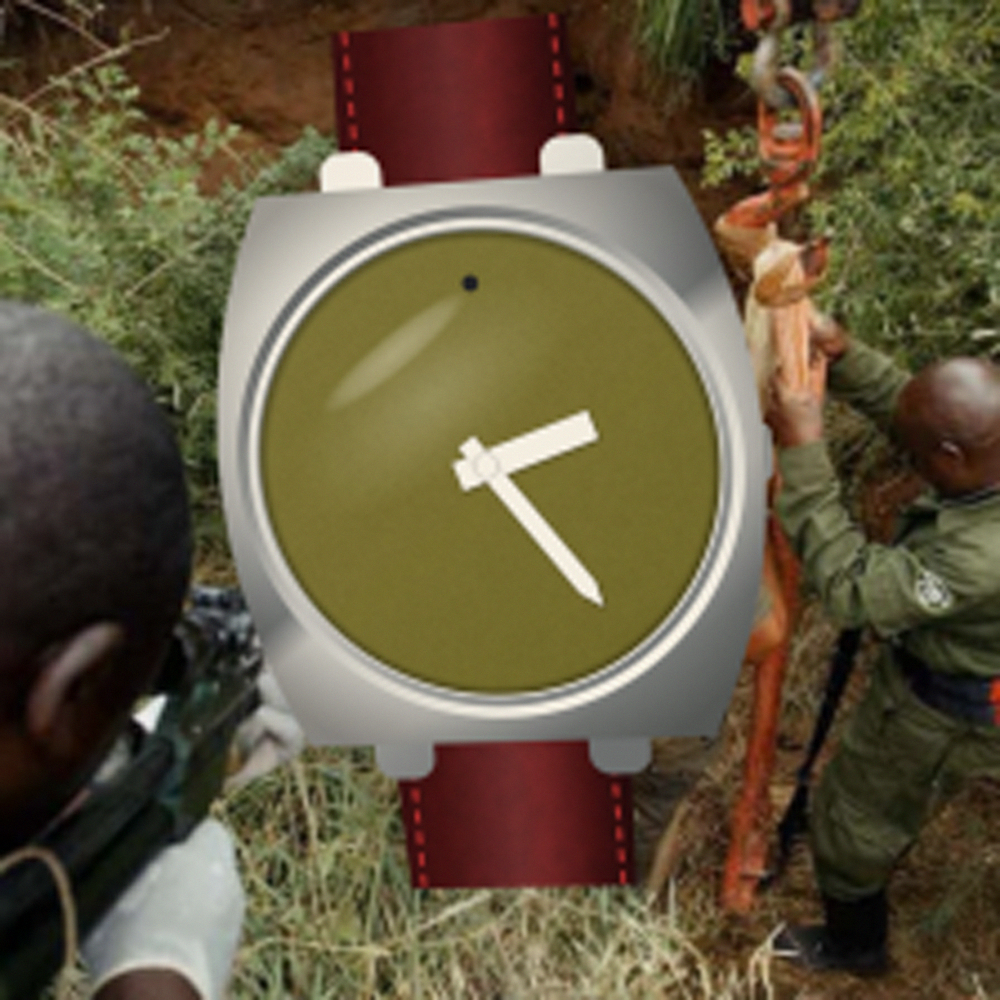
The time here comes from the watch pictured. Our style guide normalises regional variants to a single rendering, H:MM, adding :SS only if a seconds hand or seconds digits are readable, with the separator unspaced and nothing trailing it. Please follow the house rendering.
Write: 2:24
